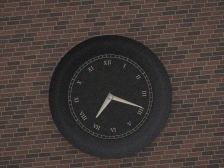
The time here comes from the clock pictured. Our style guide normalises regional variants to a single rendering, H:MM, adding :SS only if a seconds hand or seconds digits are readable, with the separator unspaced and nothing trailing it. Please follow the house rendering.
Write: 7:19
